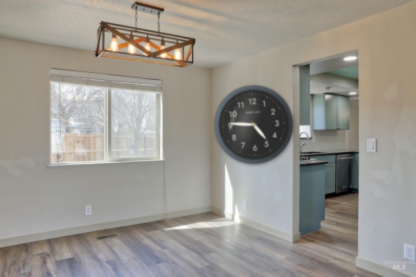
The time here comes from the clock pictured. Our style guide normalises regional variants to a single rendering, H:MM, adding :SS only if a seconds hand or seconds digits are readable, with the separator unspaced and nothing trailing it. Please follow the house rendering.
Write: 4:46
